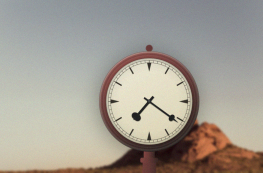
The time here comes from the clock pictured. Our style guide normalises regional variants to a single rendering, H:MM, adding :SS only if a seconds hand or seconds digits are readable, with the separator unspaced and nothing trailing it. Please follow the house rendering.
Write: 7:21
